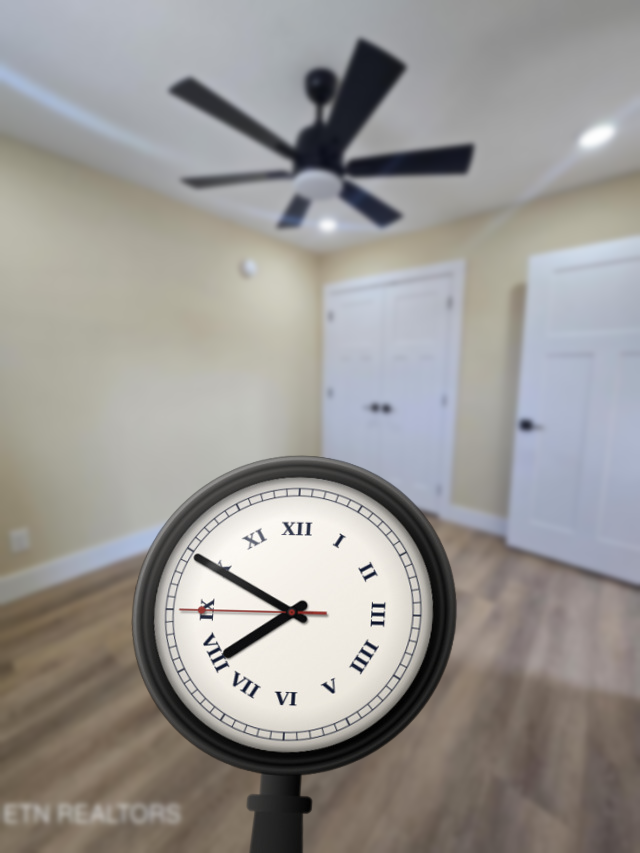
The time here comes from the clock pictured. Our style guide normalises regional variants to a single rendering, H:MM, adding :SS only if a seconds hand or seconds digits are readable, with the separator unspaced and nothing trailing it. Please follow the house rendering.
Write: 7:49:45
